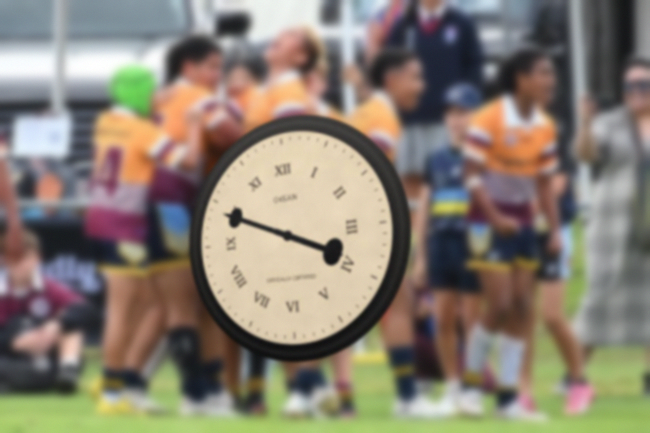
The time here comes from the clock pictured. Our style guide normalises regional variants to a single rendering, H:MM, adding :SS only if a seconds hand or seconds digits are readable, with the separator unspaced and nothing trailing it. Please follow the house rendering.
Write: 3:49
